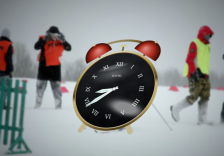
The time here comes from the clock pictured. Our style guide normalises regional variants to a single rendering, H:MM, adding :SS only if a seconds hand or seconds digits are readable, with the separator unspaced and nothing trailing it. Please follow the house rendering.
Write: 8:39
